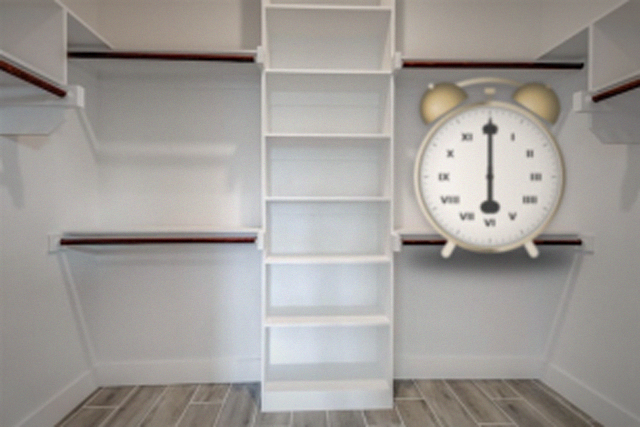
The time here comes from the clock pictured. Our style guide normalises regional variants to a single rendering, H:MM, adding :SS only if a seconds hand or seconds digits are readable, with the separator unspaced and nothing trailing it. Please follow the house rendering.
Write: 6:00
